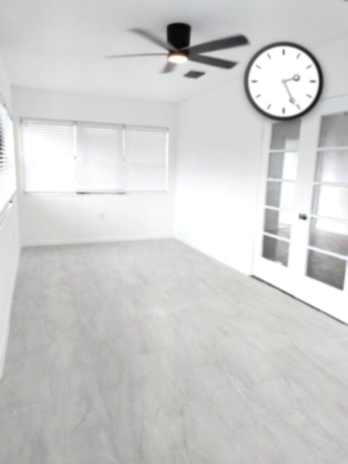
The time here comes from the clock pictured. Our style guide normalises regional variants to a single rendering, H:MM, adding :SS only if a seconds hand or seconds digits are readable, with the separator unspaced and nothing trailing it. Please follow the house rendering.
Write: 2:26
